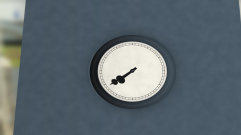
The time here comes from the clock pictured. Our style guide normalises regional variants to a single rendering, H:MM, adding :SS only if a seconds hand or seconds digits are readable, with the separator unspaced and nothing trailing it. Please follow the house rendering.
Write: 7:39
